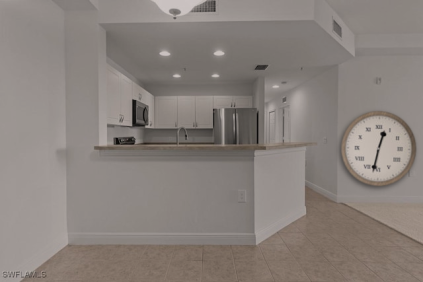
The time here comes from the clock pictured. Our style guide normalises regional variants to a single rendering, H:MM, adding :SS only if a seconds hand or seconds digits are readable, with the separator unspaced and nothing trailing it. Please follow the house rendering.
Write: 12:32
